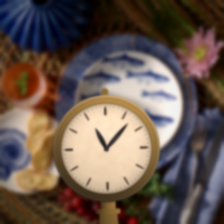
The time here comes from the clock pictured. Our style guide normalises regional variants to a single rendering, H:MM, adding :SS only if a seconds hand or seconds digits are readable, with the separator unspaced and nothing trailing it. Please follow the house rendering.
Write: 11:07
